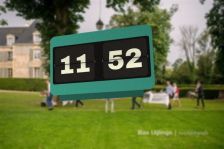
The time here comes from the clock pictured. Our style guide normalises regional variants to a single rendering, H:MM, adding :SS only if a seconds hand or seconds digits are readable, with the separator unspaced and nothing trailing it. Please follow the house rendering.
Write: 11:52
